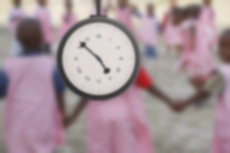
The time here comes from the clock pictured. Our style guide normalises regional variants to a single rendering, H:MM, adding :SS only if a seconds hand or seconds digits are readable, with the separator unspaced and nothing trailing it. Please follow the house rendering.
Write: 4:52
